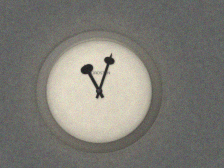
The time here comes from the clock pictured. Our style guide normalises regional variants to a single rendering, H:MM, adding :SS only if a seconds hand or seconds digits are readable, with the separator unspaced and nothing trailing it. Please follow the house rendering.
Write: 11:03
